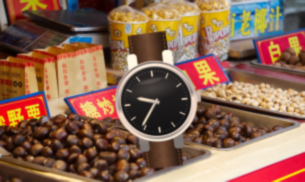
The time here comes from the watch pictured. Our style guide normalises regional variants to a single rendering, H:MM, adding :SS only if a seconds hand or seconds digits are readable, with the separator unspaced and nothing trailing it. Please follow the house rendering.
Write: 9:36
